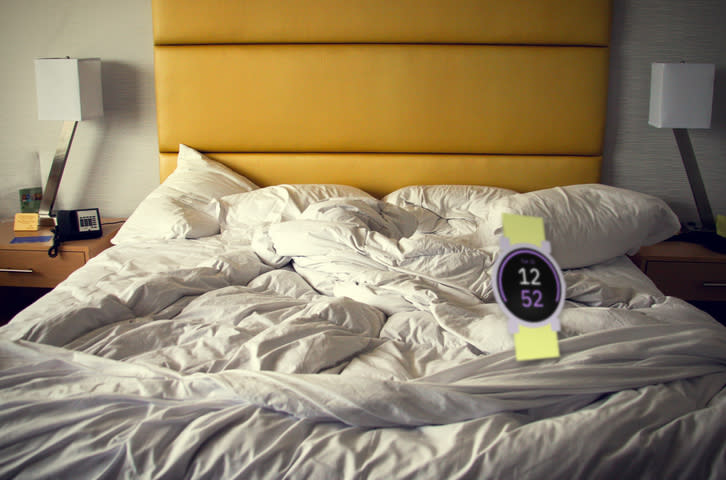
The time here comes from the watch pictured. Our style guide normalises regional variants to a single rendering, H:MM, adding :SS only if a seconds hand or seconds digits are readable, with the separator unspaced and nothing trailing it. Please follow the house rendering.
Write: 12:52
